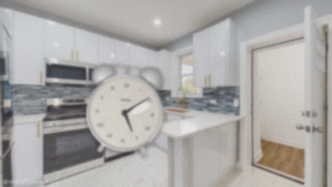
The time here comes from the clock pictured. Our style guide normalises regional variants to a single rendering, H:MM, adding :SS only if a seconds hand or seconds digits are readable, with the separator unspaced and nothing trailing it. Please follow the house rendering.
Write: 5:09
